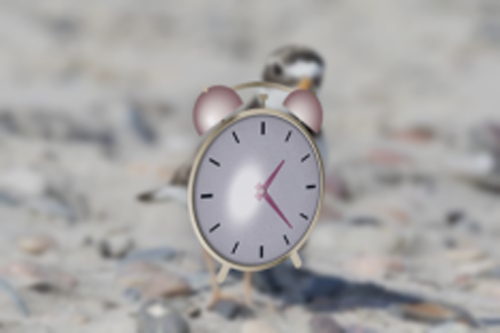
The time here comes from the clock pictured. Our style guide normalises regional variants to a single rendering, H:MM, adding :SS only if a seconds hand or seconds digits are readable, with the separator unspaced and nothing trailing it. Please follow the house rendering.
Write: 1:23
